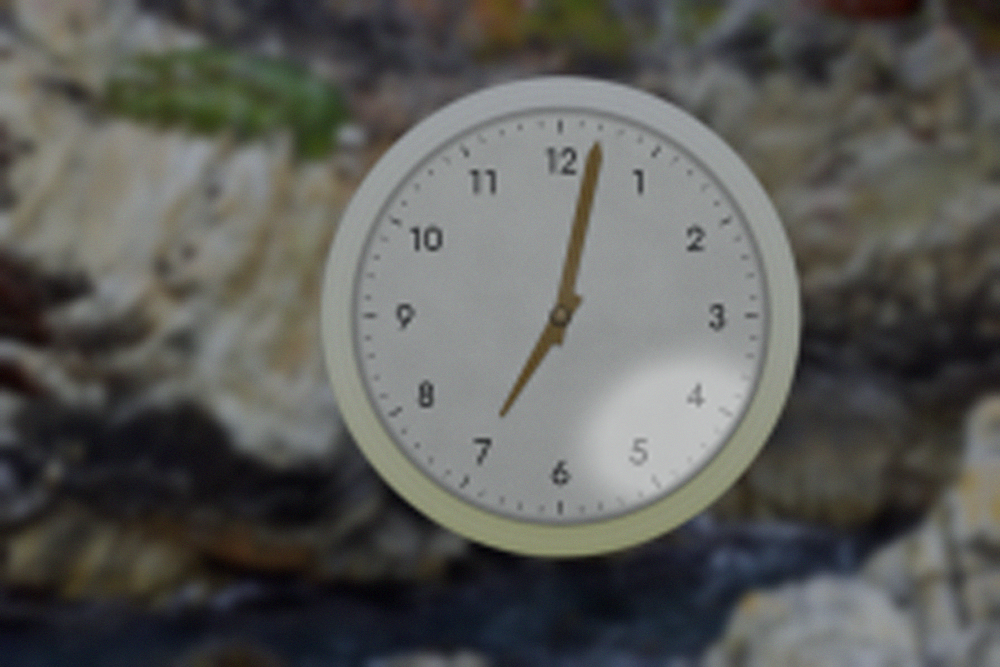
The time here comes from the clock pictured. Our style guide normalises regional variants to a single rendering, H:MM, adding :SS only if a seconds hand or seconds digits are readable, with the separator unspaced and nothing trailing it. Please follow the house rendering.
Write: 7:02
